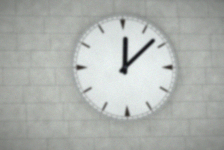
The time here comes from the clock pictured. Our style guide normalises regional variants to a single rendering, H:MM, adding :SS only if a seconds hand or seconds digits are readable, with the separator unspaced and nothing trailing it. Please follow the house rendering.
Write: 12:08
